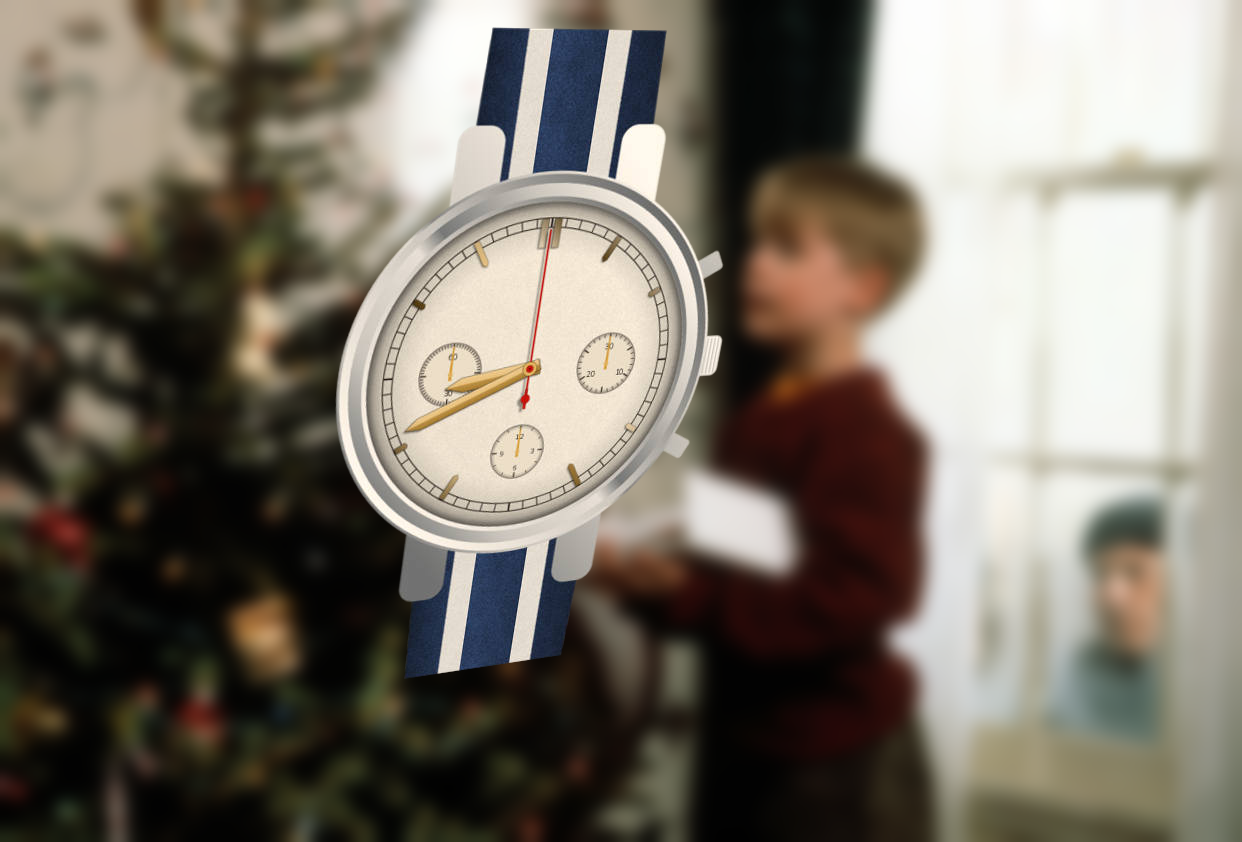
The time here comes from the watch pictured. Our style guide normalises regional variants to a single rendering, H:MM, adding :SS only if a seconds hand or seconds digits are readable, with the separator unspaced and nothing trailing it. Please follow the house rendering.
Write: 8:41
